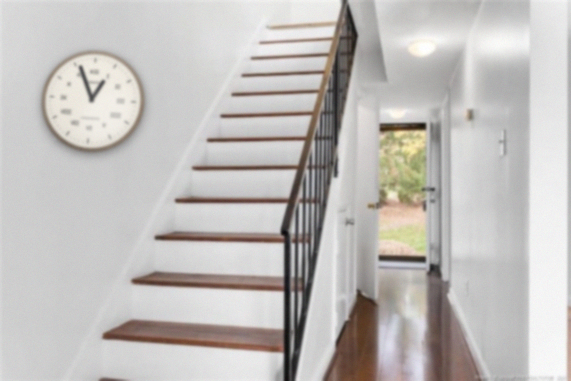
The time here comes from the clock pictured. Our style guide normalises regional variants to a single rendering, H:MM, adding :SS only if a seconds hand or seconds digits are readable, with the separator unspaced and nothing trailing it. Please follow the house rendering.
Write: 12:56
